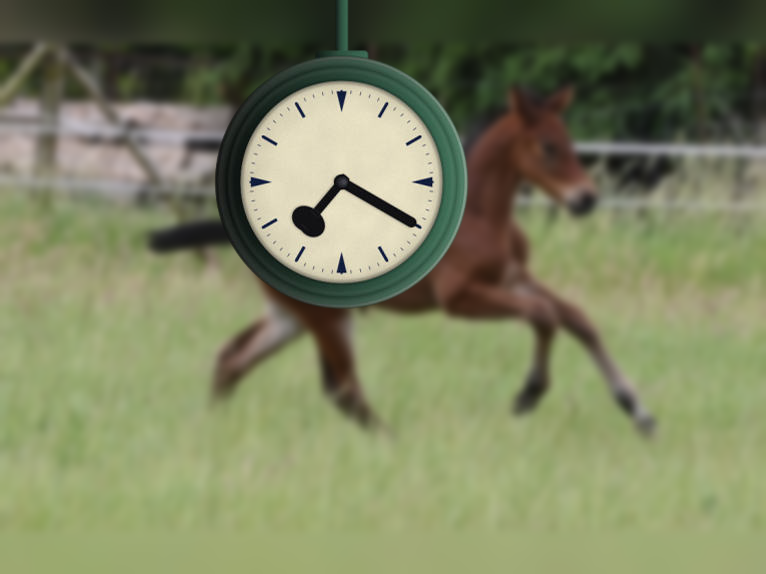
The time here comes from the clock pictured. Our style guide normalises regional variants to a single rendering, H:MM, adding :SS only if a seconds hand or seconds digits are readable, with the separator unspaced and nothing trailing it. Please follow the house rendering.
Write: 7:20
